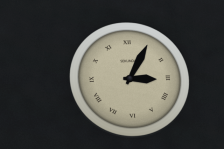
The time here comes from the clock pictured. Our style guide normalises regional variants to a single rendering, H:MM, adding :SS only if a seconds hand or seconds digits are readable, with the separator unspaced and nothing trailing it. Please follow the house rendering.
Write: 3:05
